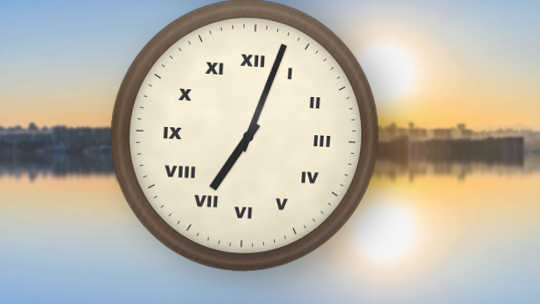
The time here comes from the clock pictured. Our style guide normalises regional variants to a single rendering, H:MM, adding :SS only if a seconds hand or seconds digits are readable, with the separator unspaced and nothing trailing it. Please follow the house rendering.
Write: 7:03
